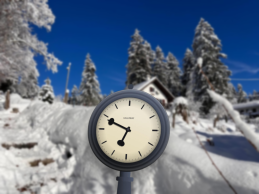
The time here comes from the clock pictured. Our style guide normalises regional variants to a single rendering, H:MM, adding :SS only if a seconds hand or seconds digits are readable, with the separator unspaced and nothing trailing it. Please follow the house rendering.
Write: 6:49
